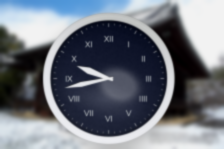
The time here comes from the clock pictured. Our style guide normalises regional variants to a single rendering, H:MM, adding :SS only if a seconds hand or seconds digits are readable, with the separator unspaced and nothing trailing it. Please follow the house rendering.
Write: 9:43
